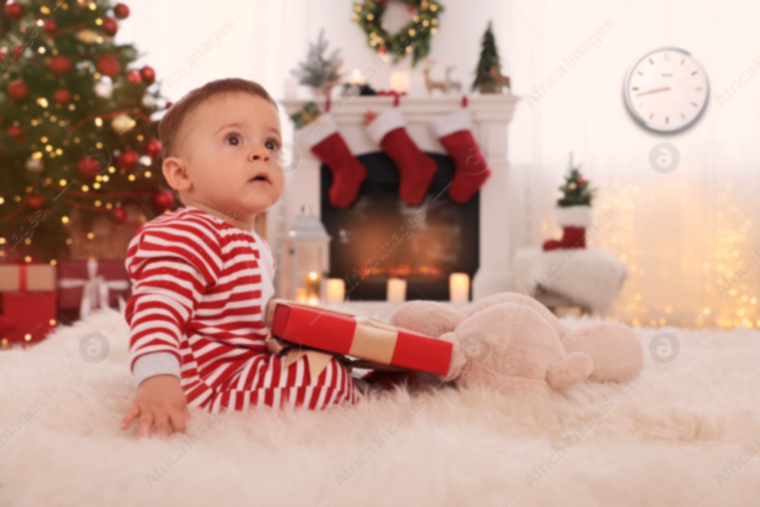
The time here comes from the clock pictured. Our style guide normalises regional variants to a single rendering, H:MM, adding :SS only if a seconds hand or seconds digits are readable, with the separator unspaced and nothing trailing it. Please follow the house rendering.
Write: 8:43
